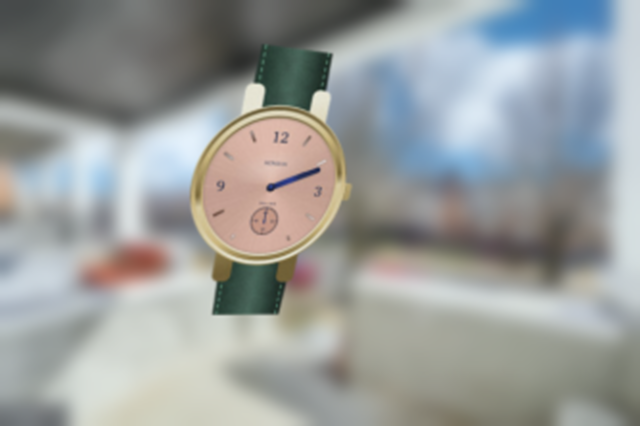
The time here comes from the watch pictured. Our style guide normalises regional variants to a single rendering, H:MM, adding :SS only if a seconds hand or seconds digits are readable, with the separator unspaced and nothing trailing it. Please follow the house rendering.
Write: 2:11
